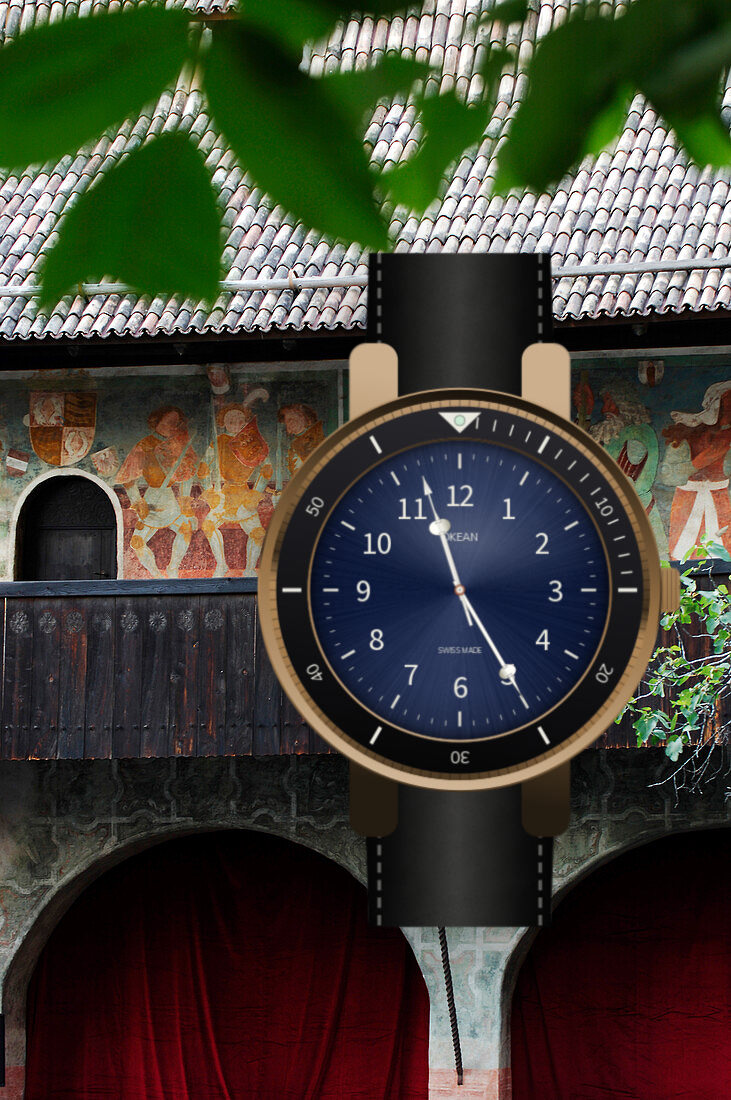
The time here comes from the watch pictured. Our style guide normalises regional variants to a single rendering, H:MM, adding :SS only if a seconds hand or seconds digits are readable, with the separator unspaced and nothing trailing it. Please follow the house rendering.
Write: 11:24:57
